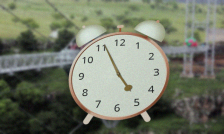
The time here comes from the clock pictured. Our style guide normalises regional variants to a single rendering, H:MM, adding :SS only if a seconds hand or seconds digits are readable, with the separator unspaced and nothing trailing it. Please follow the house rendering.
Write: 4:56
